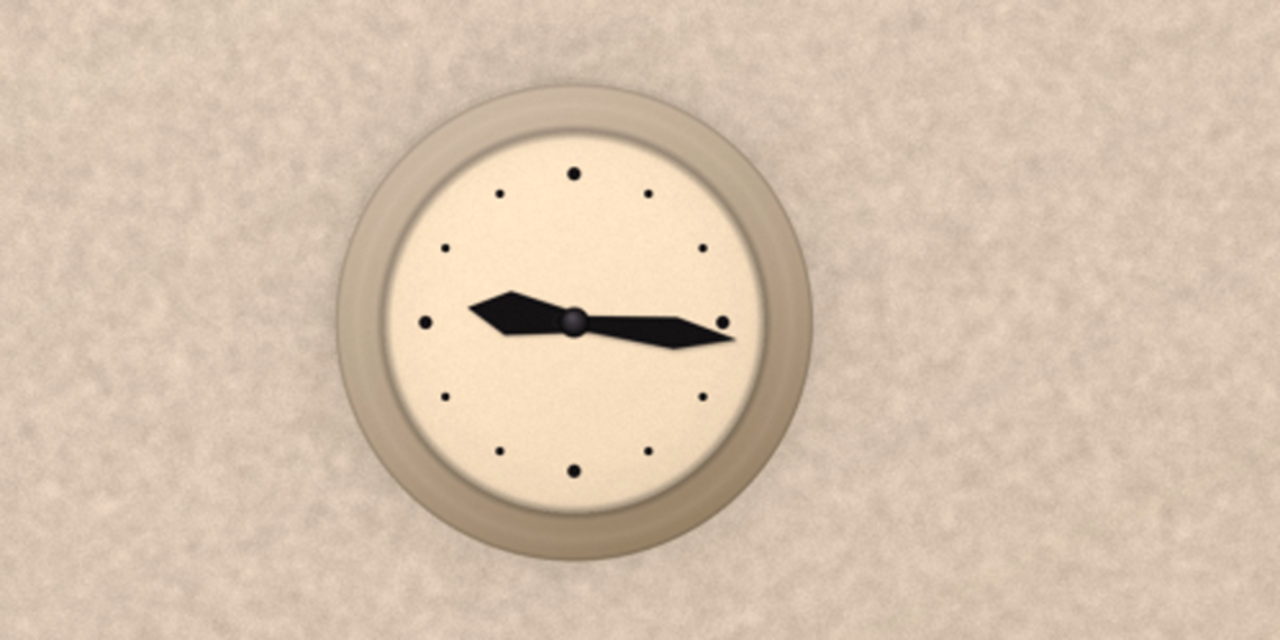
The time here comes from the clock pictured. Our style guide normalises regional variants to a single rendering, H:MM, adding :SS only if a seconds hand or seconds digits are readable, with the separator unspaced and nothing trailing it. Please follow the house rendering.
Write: 9:16
